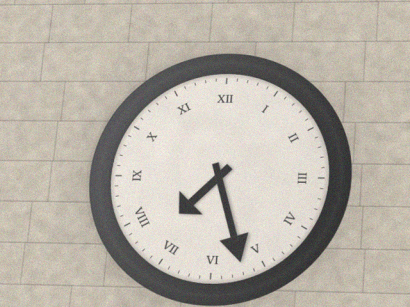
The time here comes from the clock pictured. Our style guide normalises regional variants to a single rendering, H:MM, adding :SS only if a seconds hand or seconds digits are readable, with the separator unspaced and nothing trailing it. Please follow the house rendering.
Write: 7:27
